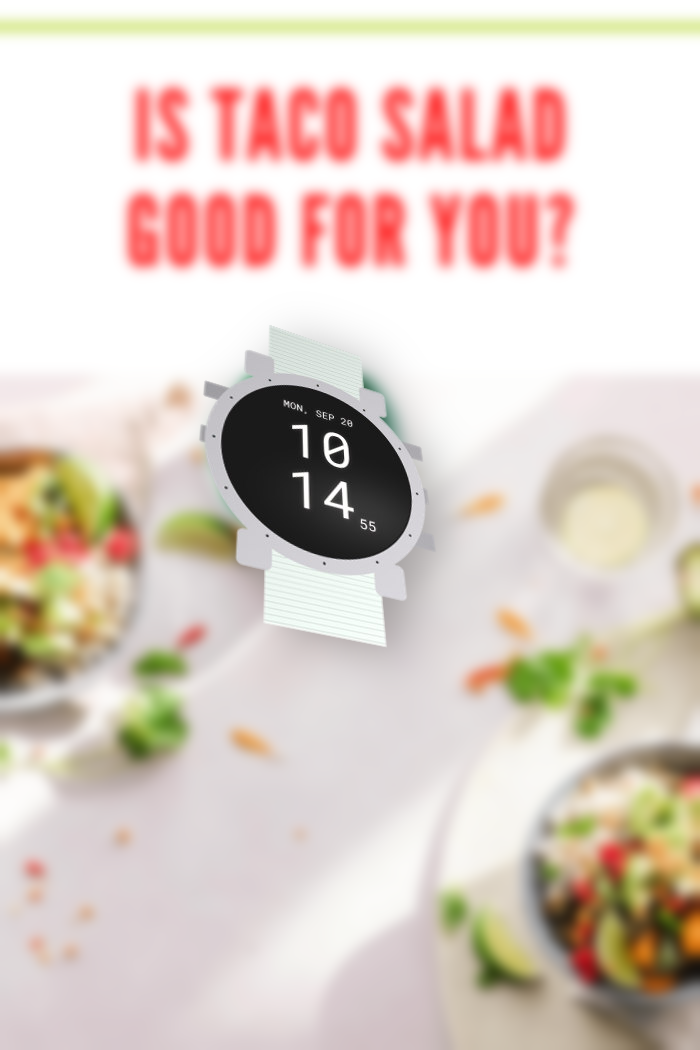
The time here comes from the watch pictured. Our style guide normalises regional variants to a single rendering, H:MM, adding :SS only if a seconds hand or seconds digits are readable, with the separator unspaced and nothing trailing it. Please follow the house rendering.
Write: 10:14:55
